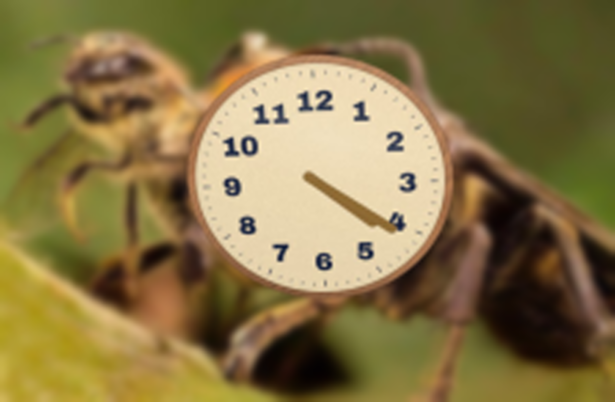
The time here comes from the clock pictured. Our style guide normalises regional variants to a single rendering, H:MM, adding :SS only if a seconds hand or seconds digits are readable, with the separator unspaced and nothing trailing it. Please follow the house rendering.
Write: 4:21
